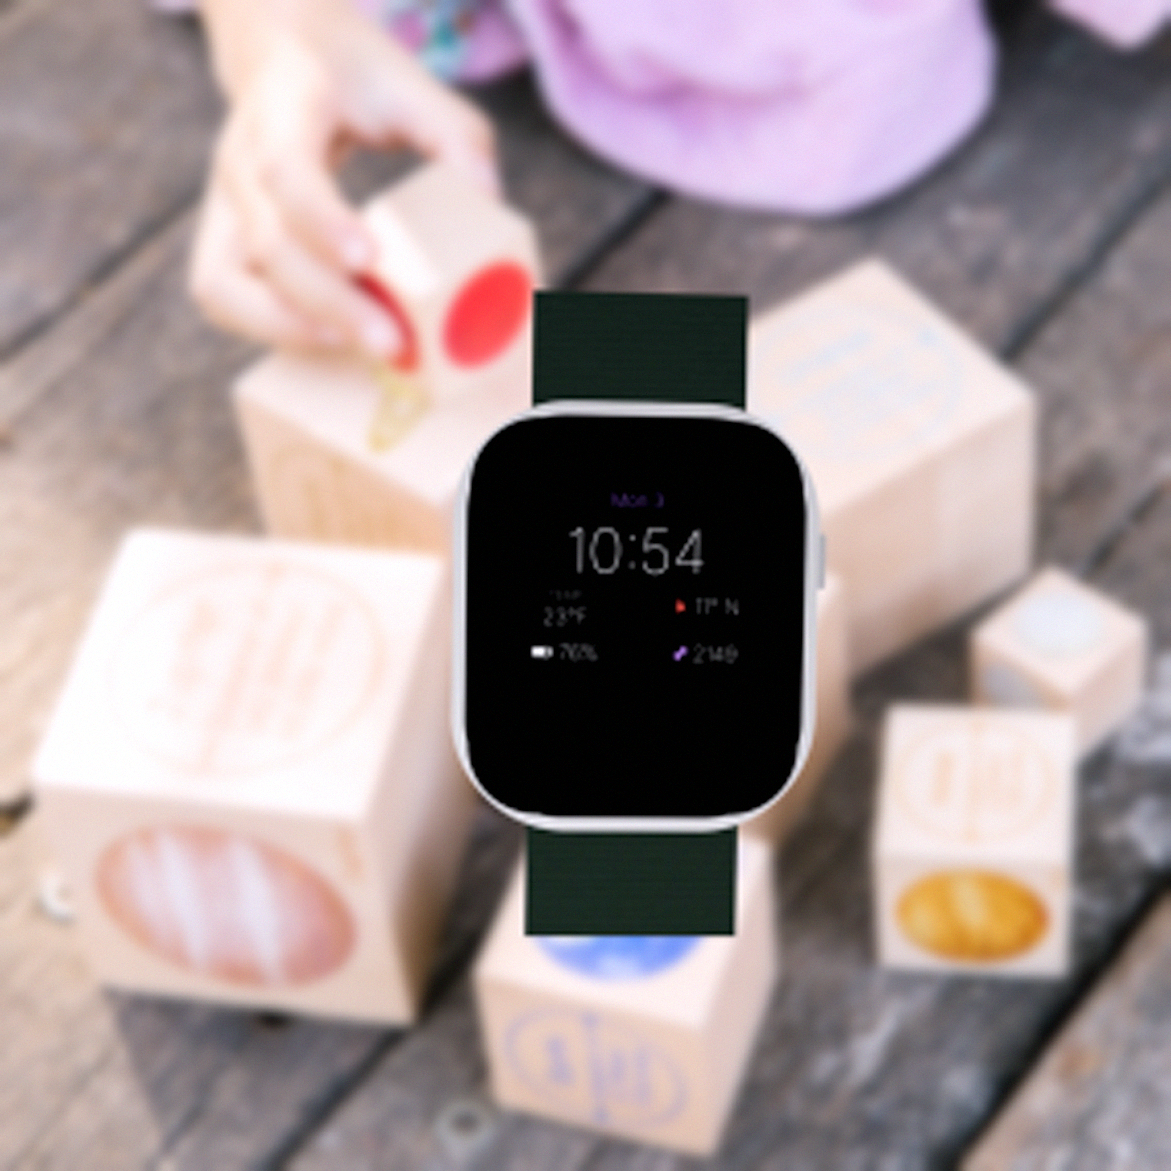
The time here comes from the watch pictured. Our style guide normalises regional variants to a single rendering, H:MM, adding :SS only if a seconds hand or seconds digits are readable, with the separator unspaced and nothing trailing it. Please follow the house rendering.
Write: 10:54
